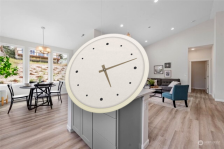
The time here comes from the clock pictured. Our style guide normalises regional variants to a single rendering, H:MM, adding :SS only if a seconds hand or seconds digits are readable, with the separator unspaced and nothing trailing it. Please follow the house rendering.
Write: 5:12
